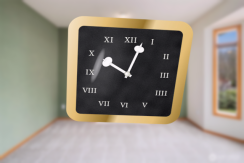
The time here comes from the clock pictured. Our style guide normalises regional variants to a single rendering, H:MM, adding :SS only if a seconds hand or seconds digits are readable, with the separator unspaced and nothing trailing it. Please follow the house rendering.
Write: 10:03
